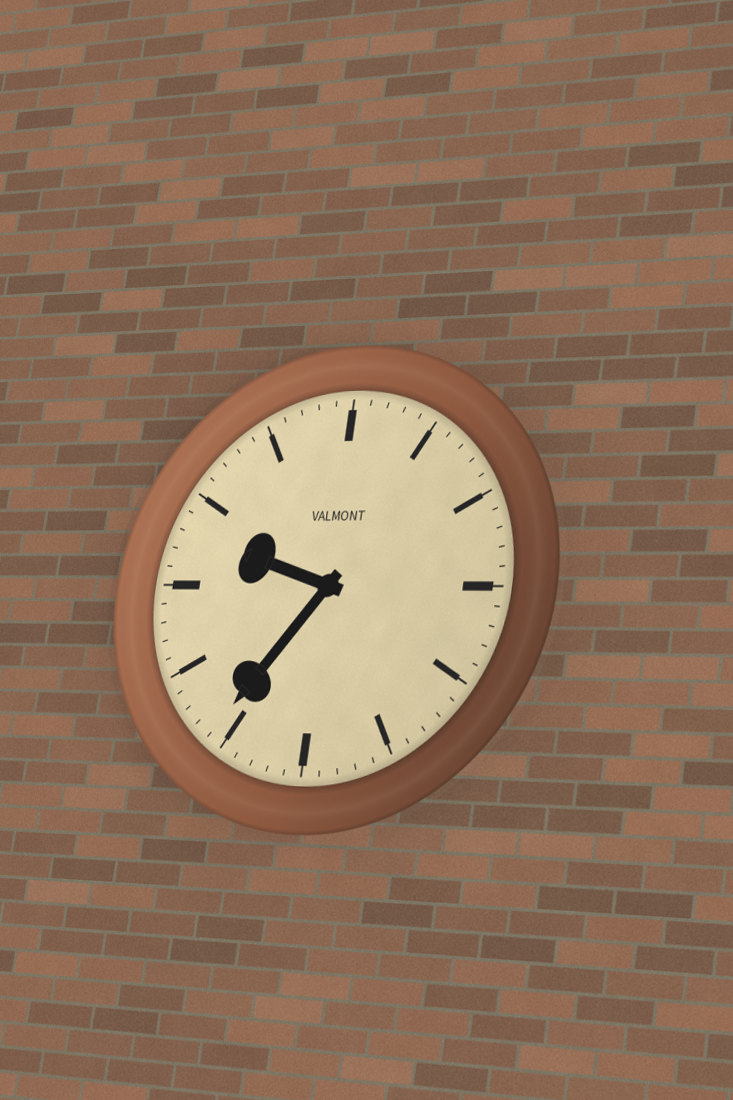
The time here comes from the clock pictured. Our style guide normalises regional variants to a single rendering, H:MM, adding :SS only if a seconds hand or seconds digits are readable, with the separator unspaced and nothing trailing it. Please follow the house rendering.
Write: 9:36
